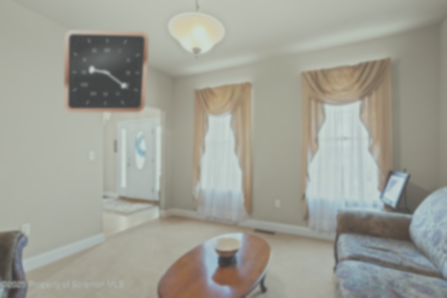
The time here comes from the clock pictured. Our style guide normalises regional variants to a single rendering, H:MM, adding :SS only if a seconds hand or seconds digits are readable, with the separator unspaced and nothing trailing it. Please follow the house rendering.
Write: 9:21
